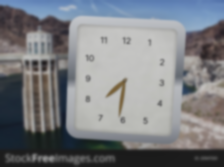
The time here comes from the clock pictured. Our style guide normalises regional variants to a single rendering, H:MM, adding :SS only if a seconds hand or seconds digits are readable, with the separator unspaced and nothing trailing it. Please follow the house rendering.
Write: 7:31
